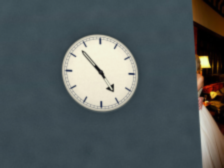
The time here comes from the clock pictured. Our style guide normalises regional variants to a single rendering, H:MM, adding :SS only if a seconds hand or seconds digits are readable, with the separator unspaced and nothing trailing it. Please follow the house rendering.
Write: 4:53
